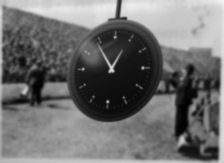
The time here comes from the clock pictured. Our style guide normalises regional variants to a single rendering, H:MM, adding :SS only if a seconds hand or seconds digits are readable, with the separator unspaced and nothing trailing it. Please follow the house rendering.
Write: 12:54
